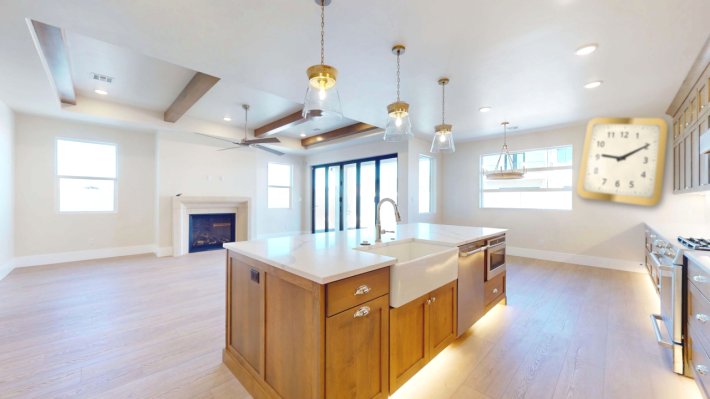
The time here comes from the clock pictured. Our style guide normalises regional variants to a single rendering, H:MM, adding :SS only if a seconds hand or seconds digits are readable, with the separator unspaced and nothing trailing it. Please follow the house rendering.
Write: 9:10
